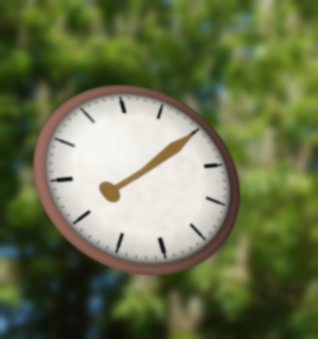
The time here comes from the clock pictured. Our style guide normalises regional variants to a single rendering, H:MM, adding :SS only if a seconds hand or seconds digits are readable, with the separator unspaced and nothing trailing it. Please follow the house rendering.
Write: 8:10
